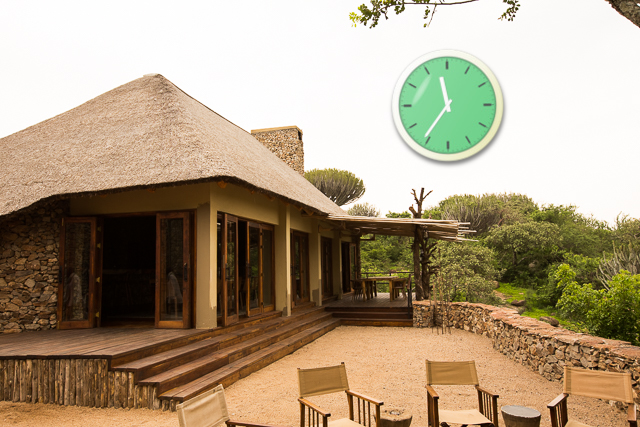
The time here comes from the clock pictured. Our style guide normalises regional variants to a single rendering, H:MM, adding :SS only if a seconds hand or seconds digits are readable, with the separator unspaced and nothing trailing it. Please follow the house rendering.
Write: 11:36
